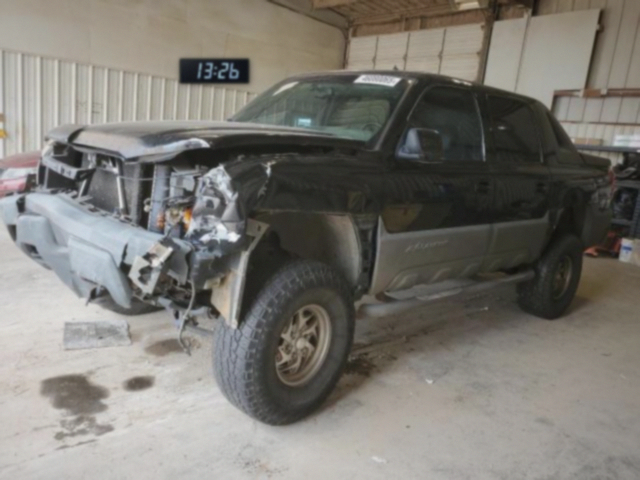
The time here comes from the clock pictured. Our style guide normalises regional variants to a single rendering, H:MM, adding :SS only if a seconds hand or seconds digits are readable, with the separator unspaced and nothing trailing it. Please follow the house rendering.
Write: 13:26
